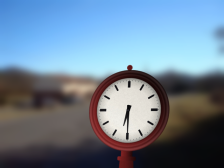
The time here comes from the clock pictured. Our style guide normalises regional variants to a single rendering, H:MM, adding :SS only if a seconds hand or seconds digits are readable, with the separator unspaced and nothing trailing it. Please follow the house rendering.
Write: 6:30
